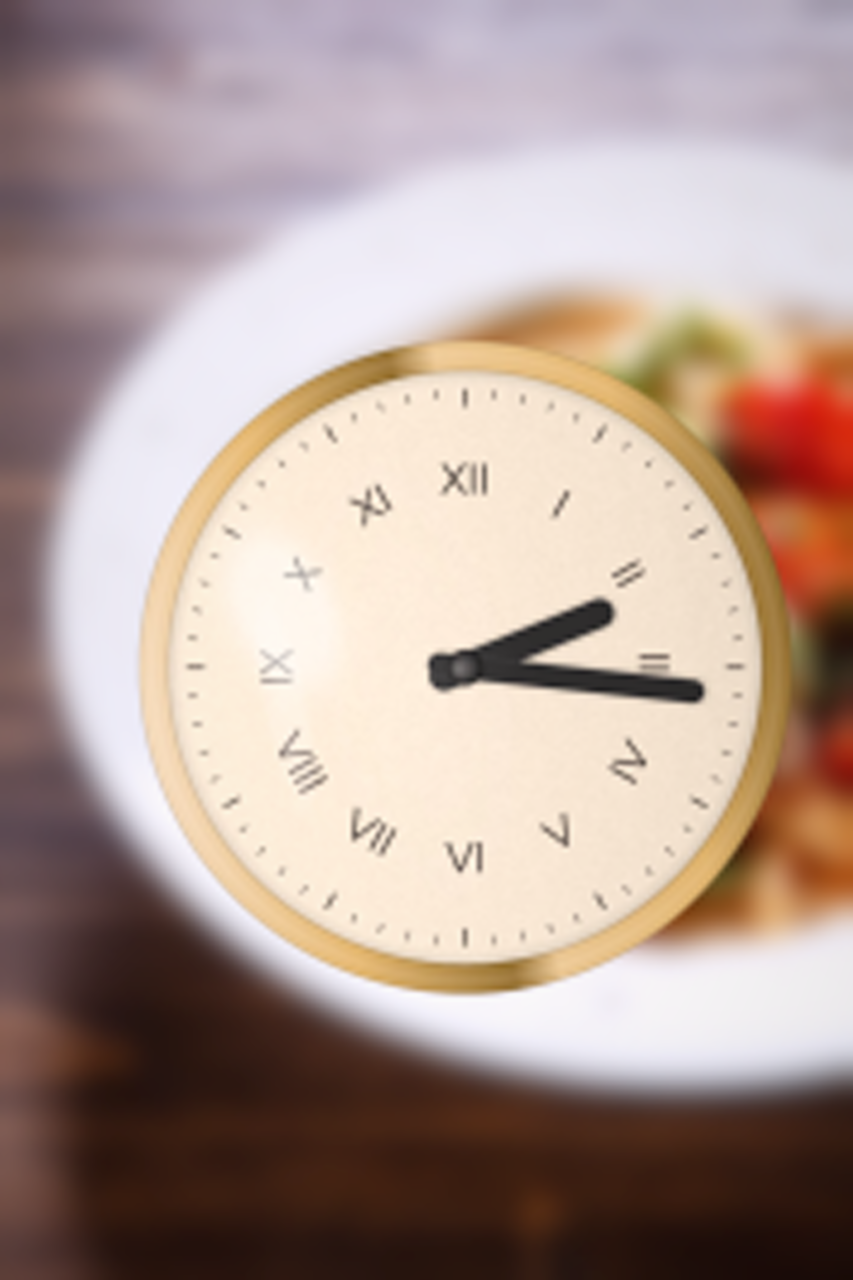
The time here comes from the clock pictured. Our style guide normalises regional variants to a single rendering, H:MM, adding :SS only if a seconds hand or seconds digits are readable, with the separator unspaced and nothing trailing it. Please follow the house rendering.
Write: 2:16
